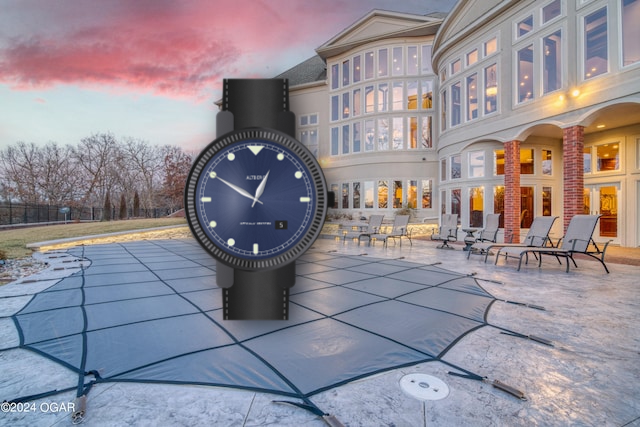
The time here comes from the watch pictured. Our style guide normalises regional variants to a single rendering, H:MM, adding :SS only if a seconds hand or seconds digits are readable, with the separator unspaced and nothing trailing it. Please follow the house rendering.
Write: 12:50
